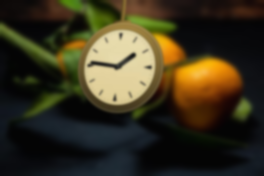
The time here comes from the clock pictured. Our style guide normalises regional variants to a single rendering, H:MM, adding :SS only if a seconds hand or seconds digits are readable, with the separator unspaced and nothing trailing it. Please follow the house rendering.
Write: 1:46
